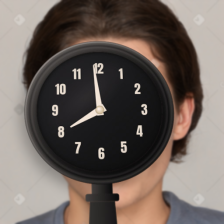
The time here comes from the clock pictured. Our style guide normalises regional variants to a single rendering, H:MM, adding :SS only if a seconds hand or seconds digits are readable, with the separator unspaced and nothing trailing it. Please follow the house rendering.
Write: 7:59
